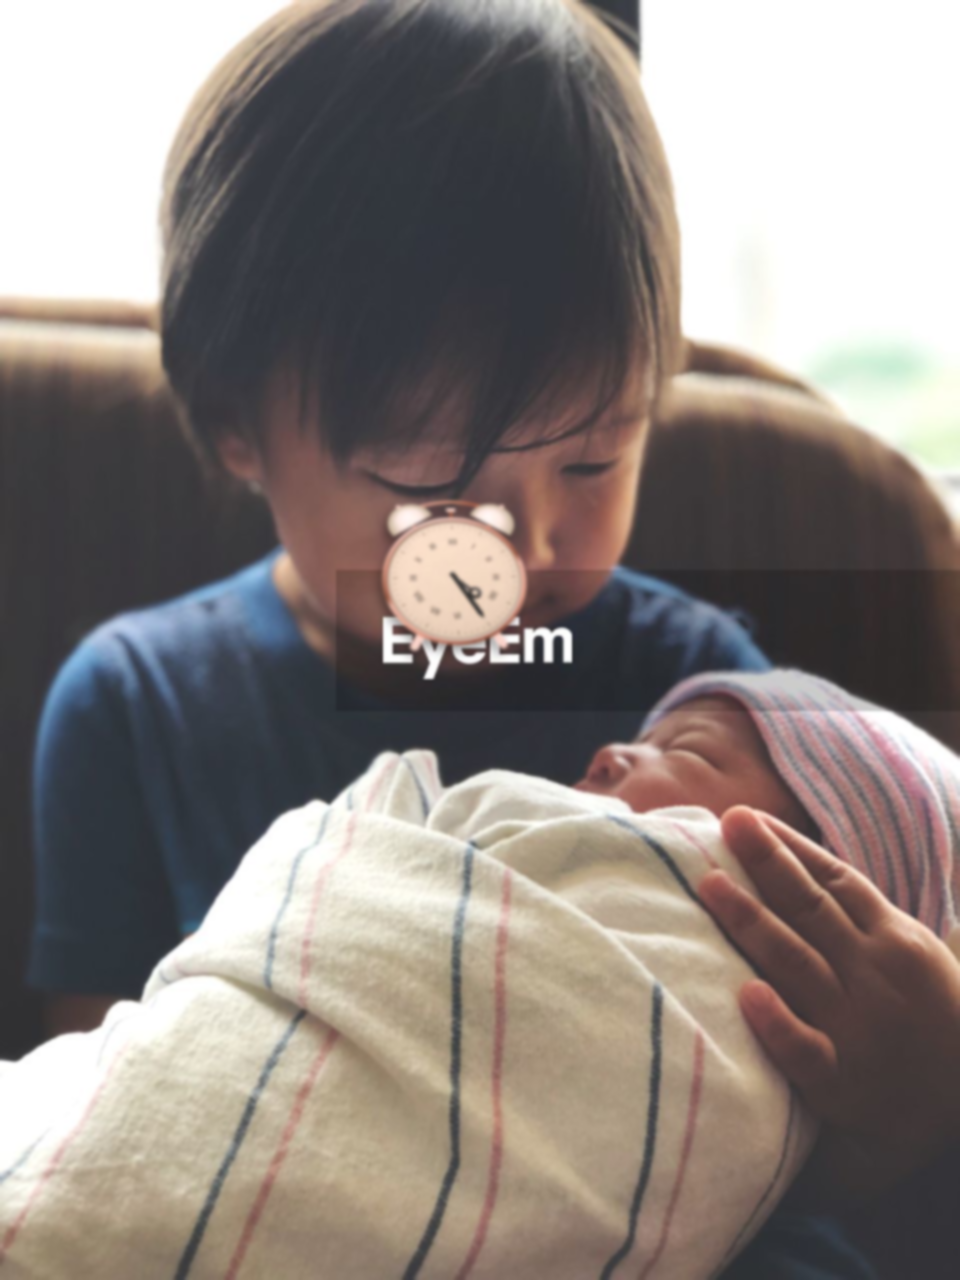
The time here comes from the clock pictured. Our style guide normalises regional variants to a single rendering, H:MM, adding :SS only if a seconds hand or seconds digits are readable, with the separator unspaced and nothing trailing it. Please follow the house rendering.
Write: 4:25
